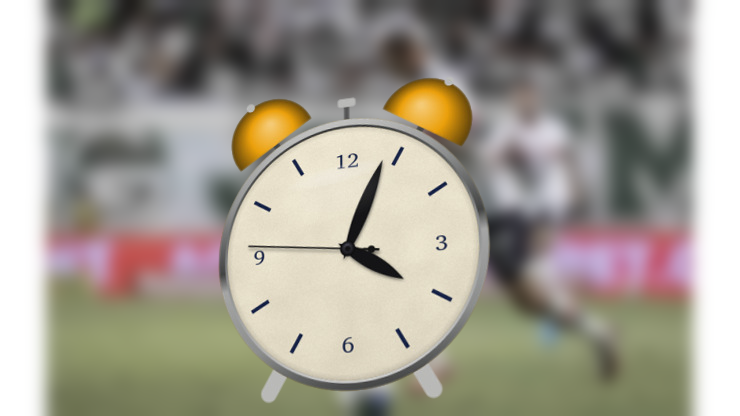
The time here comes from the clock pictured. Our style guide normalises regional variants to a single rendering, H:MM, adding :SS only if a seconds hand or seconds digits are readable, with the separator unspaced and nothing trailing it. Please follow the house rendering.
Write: 4:03:46
